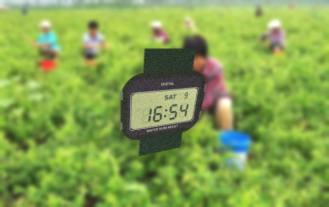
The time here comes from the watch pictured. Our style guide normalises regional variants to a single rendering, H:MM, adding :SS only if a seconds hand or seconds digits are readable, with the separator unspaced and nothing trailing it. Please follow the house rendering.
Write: 16:54
